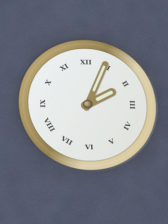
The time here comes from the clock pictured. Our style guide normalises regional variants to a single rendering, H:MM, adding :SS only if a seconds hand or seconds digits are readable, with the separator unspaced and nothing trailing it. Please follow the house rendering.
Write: 2:04
